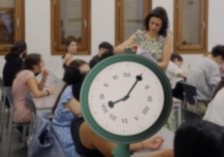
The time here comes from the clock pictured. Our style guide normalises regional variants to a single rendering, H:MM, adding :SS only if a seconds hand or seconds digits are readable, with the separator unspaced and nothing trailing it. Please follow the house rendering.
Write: 8:05
